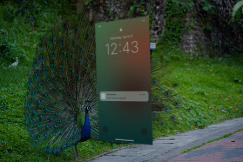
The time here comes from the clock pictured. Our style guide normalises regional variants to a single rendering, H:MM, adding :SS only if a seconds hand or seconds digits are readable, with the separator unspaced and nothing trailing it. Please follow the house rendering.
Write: 12:43
